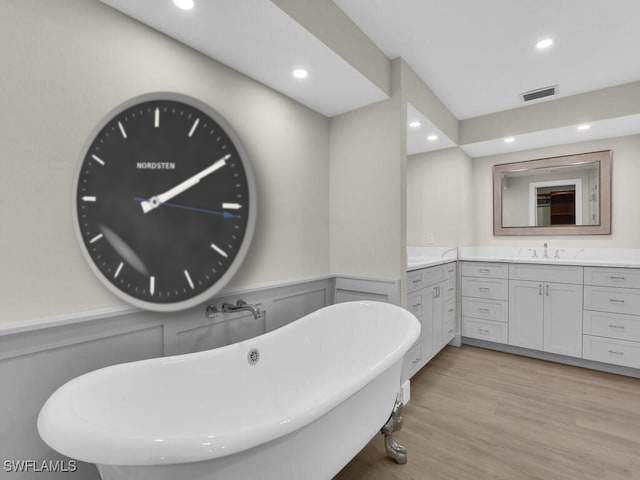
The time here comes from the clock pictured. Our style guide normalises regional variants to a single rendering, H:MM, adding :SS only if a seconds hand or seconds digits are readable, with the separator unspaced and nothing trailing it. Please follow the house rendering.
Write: 2:10:16
